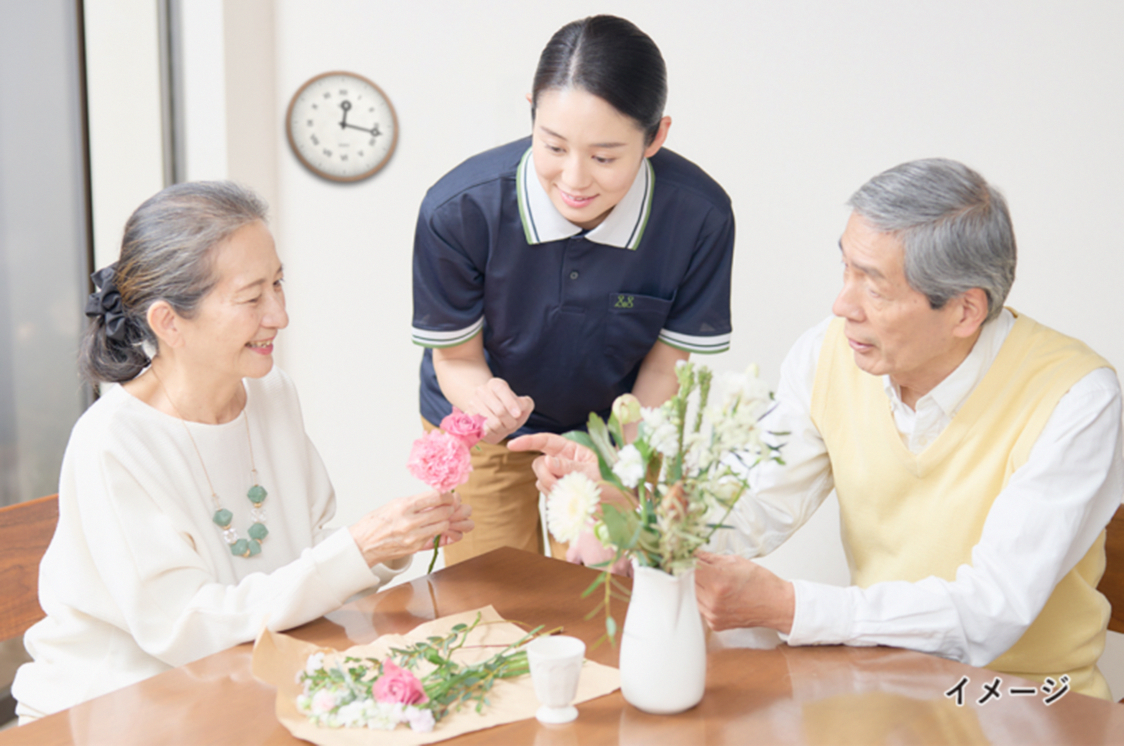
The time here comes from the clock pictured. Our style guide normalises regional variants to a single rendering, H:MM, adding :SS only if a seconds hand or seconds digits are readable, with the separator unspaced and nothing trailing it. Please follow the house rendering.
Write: 12:17
